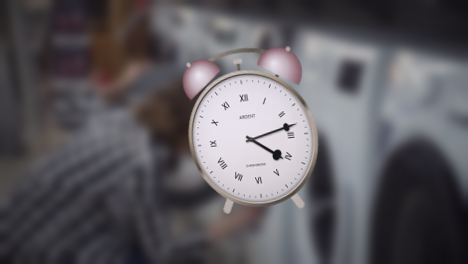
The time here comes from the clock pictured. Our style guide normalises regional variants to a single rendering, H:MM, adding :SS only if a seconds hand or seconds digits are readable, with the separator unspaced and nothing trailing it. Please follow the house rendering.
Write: 4:13
